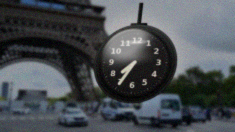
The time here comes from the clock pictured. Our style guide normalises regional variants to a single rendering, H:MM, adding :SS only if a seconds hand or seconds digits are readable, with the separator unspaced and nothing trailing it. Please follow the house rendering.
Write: 7:35
